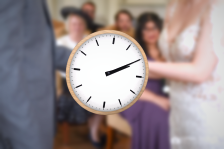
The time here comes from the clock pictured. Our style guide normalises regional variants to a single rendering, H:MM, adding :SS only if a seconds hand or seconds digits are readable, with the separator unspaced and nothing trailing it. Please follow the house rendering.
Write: 2:10
